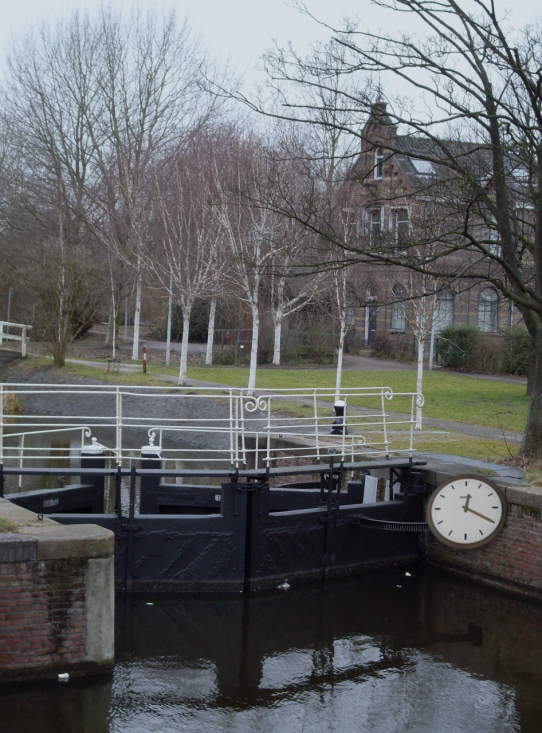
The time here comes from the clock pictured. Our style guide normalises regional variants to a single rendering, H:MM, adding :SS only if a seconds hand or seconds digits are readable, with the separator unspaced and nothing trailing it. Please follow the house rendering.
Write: 12:20
